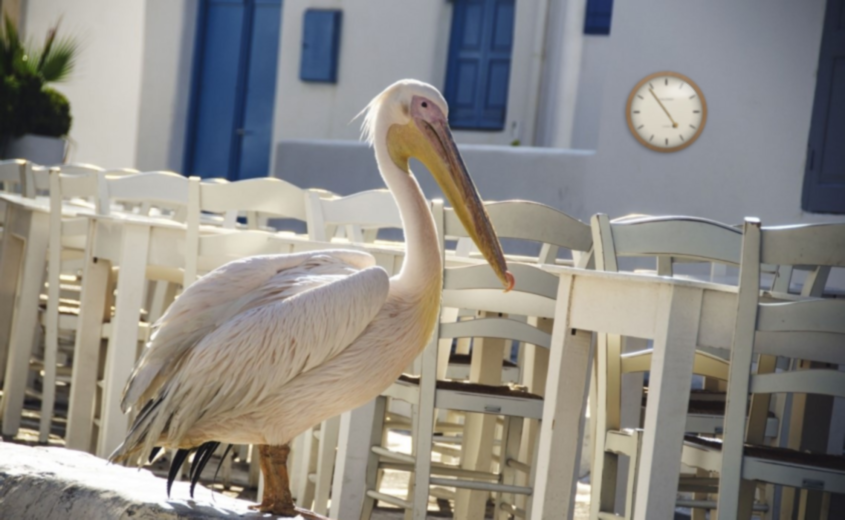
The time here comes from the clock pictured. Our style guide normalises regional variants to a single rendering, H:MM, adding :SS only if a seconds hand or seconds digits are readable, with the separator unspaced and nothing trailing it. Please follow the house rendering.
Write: 4:54
